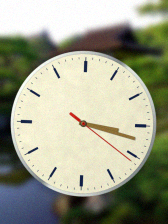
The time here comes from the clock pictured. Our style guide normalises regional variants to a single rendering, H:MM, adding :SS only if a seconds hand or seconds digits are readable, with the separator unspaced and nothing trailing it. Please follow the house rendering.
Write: 3:17:21
